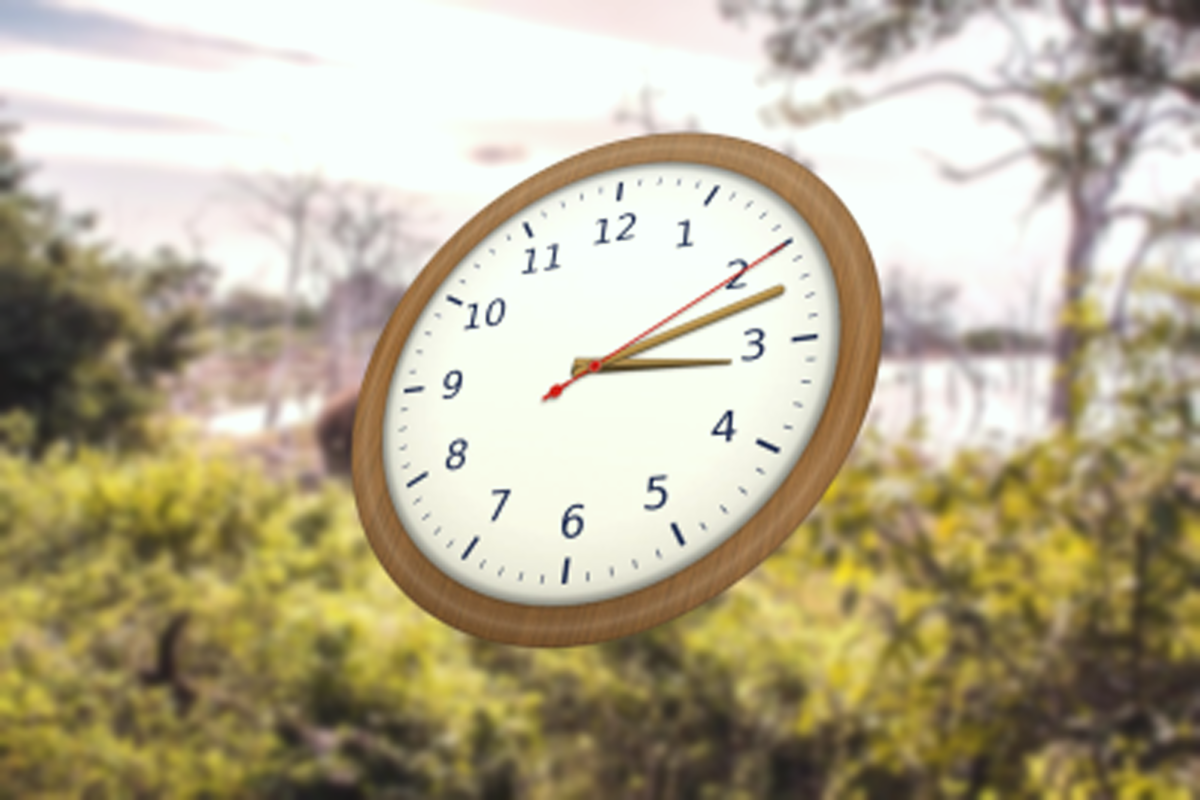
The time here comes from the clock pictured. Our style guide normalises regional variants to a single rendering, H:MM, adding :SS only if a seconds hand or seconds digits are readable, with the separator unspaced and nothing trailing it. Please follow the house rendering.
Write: 3:12:10
